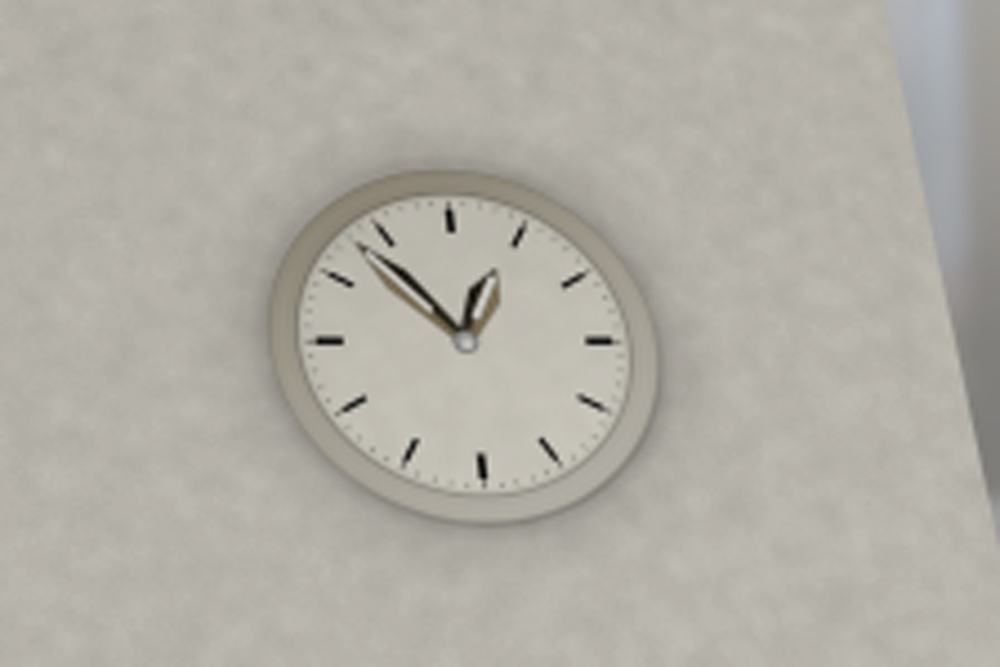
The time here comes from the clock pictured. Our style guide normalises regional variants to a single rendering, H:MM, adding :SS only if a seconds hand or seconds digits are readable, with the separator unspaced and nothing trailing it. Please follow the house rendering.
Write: 12:53
